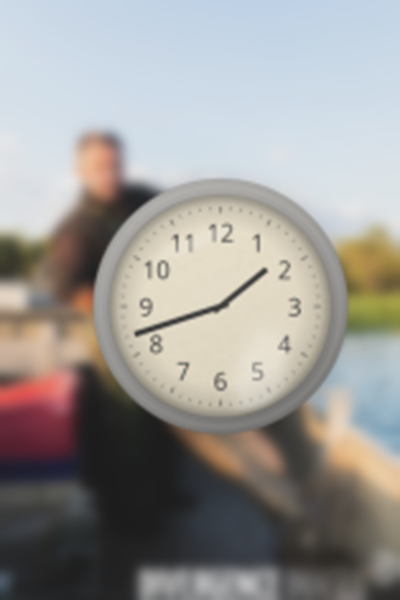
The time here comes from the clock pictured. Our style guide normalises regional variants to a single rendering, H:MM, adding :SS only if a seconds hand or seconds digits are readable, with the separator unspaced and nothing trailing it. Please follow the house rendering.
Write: 1:42
